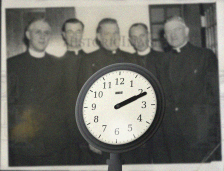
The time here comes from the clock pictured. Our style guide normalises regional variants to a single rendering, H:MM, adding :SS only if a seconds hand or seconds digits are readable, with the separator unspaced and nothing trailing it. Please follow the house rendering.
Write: 2:11
